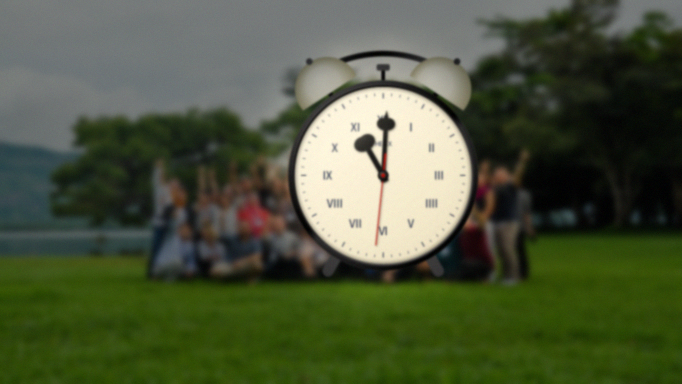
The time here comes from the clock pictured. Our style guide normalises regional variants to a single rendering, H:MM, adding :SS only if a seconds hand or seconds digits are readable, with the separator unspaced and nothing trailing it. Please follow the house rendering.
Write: 11:00:31
